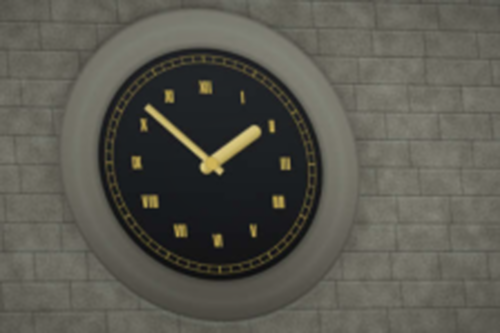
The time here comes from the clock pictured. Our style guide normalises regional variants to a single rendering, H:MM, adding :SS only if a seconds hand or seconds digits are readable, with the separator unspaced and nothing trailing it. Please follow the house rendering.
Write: 1:52
